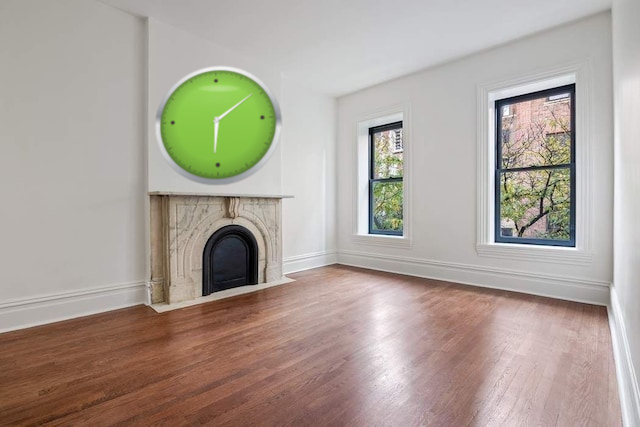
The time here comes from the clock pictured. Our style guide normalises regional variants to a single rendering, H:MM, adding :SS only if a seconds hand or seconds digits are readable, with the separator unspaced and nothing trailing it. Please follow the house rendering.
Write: 6:09
